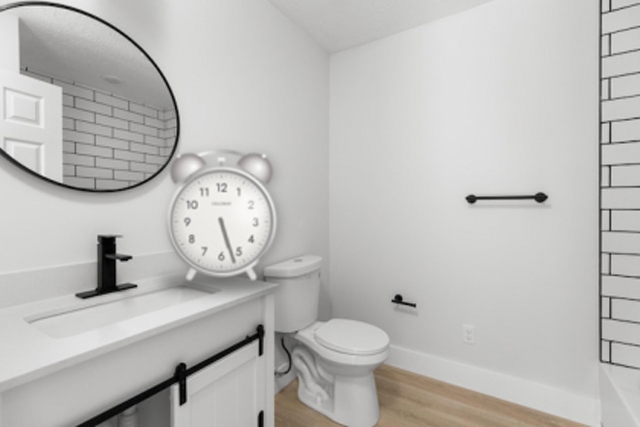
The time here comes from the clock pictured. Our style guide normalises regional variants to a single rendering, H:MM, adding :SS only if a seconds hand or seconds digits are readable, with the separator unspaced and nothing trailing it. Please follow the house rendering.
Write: 5:27
